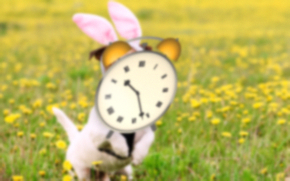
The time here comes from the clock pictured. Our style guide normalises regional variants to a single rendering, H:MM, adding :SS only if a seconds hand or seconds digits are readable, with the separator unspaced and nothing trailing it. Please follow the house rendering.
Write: 10:27
